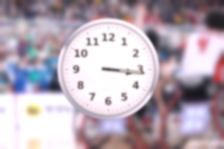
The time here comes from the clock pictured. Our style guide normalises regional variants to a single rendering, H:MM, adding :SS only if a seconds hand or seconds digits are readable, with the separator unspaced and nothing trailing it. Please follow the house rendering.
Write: 3:16
